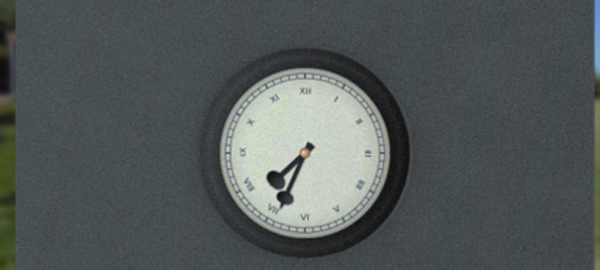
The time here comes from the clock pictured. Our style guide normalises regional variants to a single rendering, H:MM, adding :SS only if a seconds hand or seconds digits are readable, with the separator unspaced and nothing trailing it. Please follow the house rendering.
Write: 7:34
